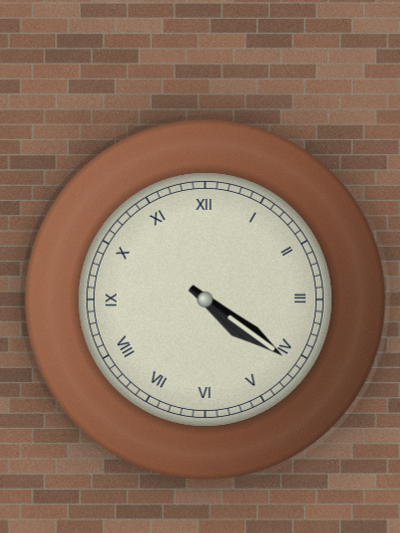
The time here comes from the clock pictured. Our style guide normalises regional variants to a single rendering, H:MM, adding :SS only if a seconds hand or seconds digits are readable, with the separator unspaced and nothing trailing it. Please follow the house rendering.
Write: 4:21
